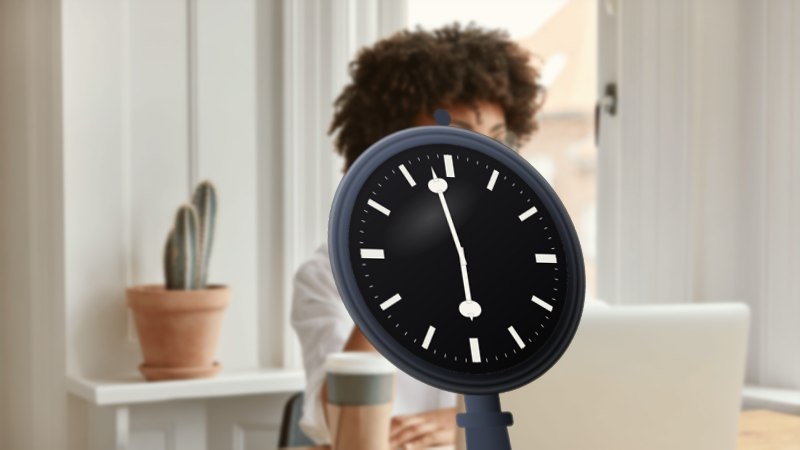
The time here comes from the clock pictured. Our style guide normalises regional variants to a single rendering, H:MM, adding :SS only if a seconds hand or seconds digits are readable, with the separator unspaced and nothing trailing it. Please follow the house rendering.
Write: 5:58
